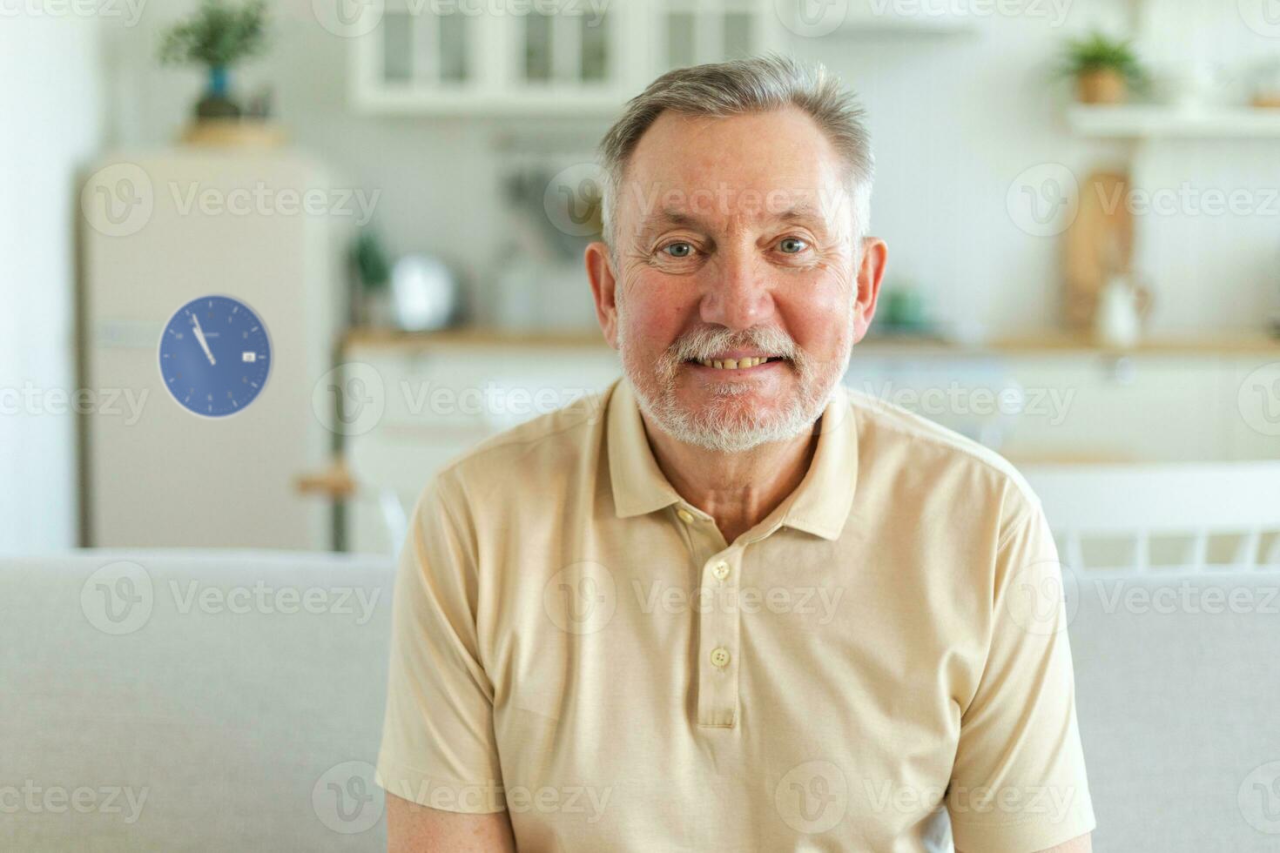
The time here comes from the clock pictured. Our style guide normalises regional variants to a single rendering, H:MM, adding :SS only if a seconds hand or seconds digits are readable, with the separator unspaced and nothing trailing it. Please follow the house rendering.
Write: 10:56
